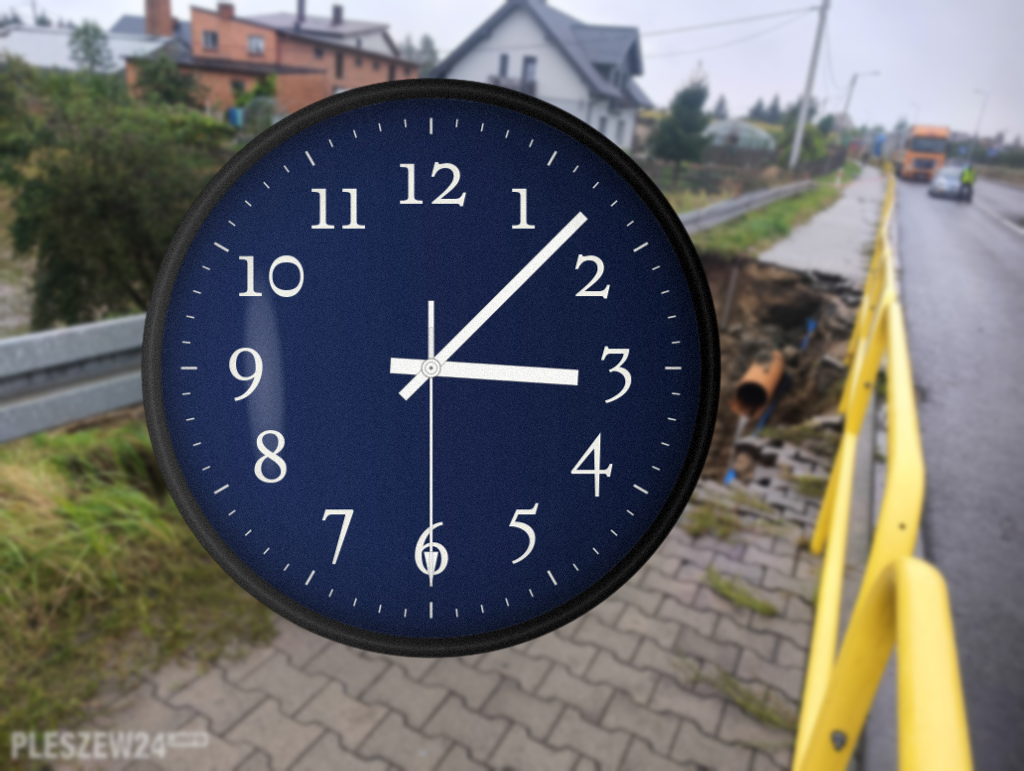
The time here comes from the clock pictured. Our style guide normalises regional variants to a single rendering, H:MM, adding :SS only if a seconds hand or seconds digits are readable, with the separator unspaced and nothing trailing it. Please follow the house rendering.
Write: 3:07:30
